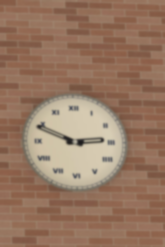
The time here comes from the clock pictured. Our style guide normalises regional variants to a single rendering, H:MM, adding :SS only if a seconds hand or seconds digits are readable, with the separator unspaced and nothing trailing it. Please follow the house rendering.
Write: 2:49
